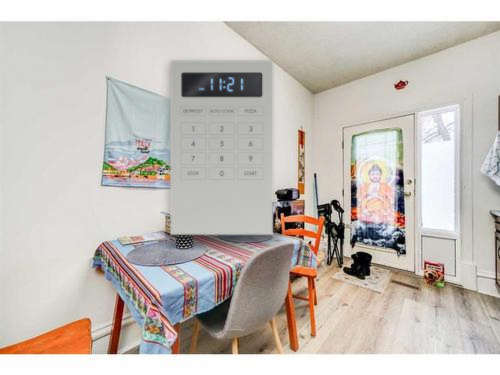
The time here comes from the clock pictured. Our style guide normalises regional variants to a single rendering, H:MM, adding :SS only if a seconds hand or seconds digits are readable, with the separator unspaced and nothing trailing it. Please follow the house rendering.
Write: 11:21
